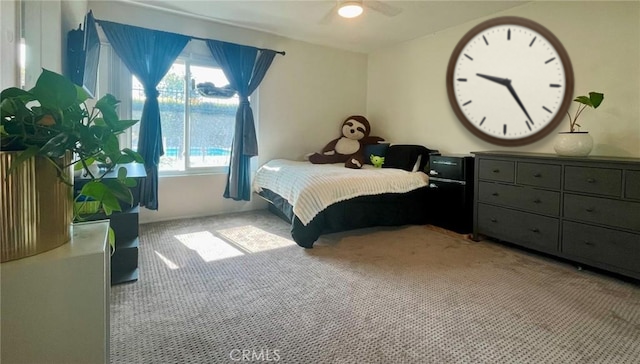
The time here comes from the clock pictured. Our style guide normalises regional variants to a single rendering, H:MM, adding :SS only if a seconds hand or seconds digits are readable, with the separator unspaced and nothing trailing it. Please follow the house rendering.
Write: 9:24
